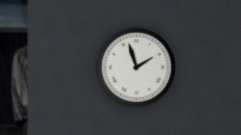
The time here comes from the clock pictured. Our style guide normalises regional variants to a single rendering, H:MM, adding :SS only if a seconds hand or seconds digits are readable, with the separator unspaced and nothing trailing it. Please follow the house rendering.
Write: 1:57
